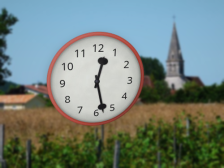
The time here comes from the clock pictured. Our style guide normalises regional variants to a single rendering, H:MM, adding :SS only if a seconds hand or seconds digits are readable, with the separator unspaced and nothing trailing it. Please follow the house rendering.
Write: 12:28
